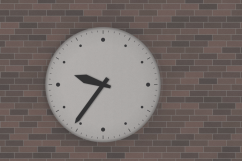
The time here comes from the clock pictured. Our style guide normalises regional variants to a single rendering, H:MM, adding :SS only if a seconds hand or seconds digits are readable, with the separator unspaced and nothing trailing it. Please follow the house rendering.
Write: 9:36
